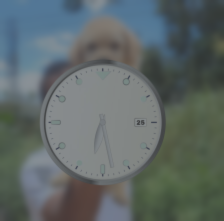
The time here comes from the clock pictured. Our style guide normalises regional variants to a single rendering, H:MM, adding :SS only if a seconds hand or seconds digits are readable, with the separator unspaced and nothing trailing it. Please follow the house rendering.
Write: 6:28
